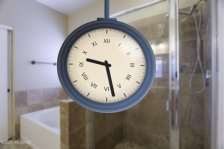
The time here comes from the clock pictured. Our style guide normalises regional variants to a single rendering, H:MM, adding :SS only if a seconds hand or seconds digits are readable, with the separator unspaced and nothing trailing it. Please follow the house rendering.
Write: 9:28
